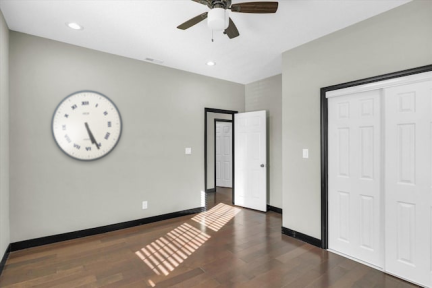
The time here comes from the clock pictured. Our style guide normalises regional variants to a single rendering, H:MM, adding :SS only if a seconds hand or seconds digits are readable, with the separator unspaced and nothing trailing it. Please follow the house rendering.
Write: 5:26
